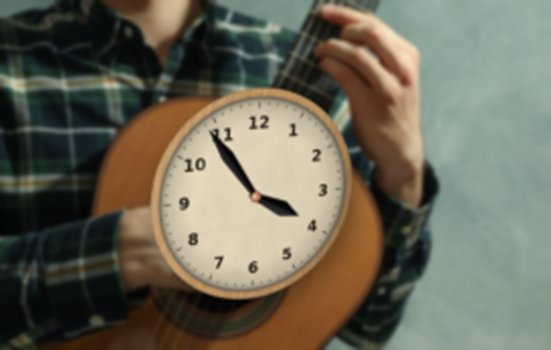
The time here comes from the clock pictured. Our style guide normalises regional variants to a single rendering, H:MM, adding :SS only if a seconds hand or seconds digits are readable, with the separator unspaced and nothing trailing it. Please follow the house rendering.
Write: 3:54
